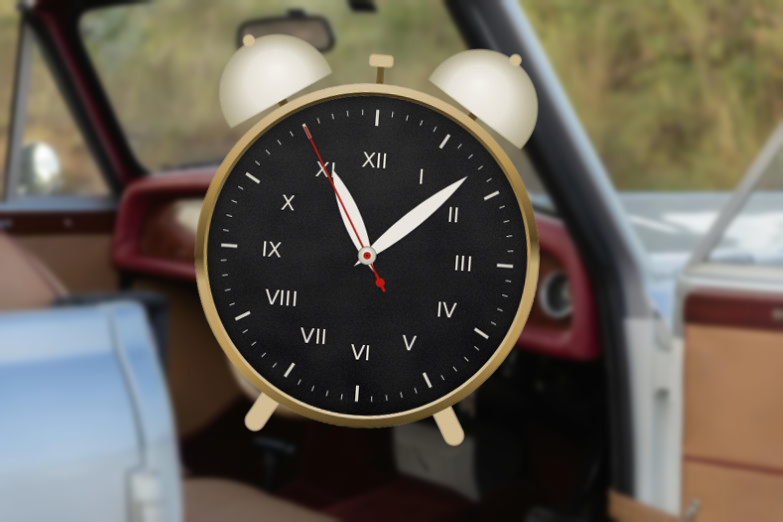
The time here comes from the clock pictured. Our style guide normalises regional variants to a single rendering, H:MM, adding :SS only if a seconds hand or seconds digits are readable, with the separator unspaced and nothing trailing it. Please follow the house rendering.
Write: 11:07:55
